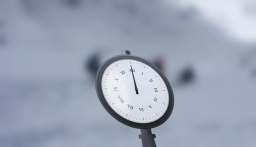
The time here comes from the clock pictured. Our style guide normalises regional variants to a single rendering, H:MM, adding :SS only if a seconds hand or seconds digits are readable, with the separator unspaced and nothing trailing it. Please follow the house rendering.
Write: 12:00
